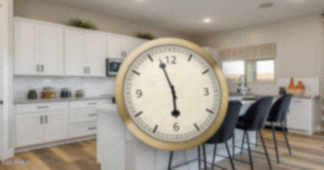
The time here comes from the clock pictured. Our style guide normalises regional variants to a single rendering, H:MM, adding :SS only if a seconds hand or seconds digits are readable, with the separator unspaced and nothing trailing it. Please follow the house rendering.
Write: 5:57
